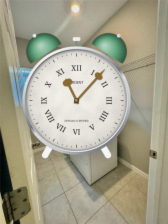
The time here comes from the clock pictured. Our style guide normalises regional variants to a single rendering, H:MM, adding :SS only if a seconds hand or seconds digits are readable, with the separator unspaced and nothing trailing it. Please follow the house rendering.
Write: 11:07
